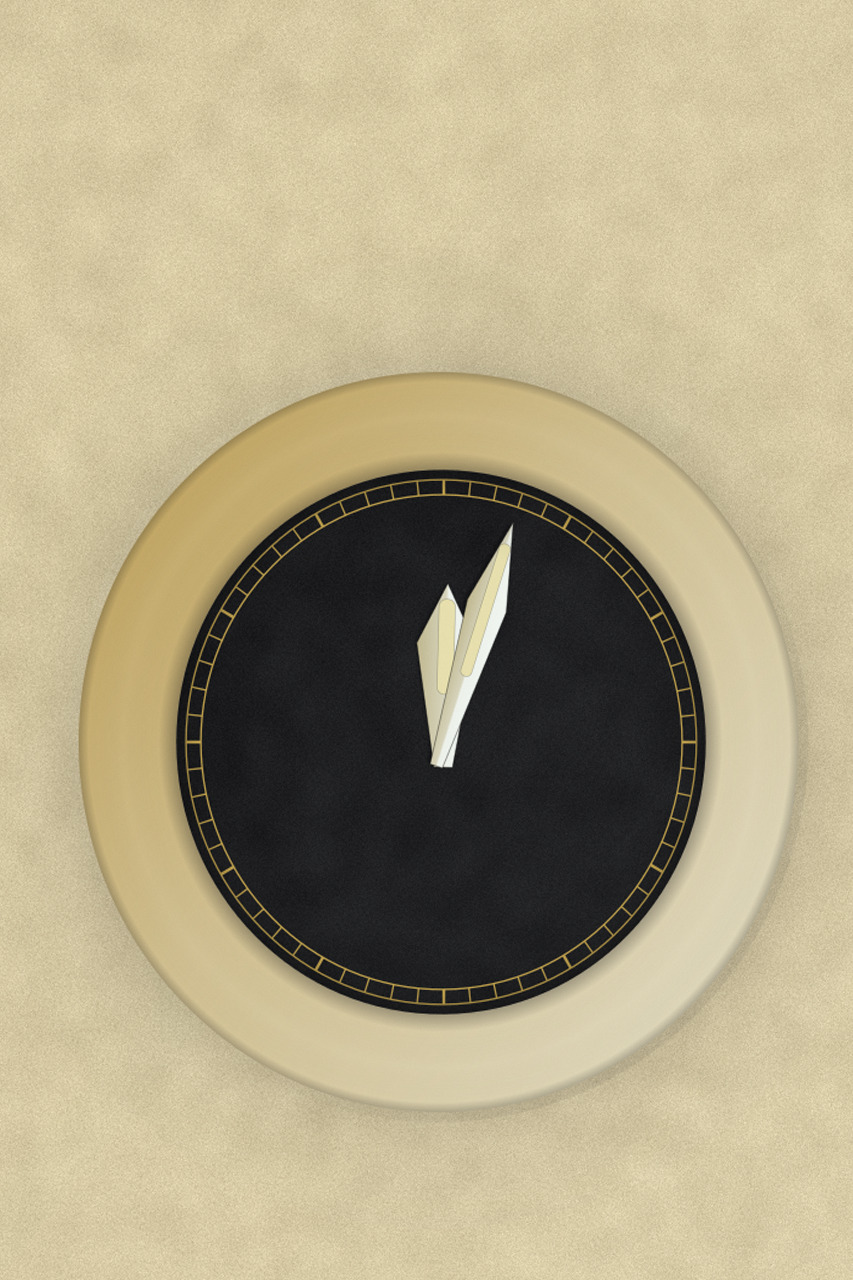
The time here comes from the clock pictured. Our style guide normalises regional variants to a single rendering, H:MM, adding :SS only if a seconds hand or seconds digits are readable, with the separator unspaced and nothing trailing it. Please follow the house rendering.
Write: 12:03
